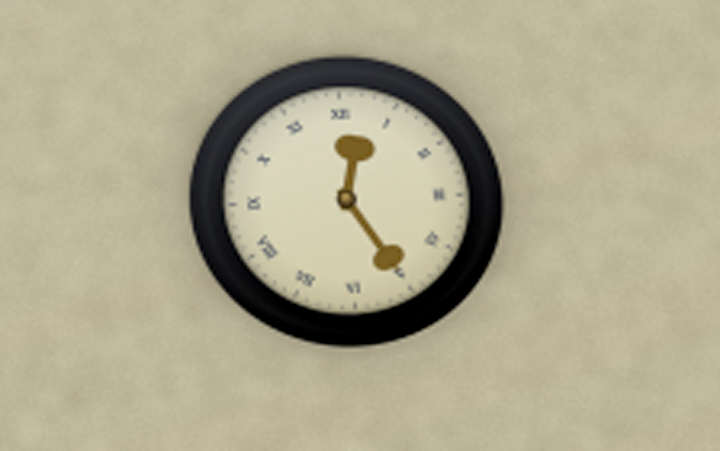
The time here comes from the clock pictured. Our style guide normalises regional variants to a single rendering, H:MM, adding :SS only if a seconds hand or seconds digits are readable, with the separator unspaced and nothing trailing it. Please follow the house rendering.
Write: 12:25
